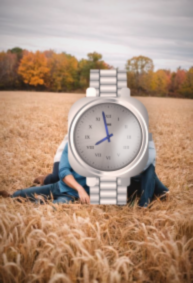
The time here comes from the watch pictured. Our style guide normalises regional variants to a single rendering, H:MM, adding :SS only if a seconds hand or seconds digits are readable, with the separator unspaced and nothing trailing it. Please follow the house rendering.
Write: 7:58
